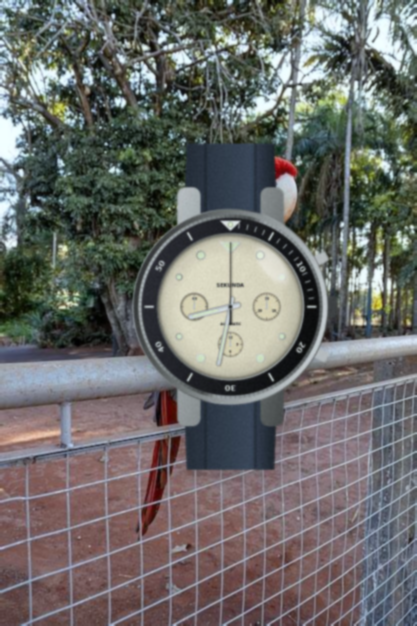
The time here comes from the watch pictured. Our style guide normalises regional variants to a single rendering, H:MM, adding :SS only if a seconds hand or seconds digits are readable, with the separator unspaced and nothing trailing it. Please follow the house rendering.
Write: 8:32
